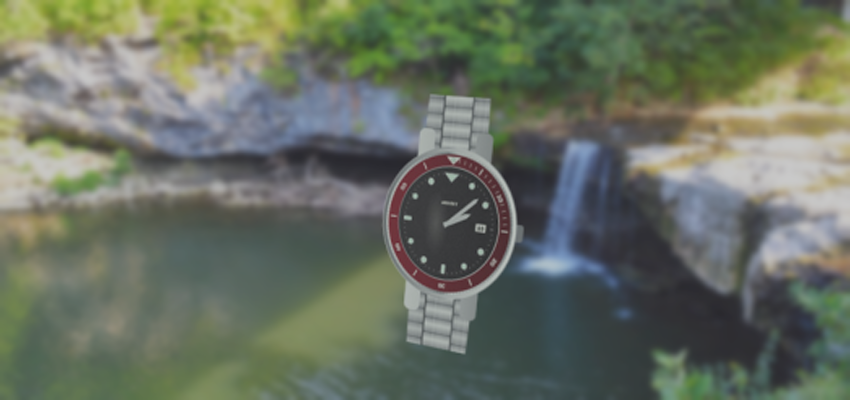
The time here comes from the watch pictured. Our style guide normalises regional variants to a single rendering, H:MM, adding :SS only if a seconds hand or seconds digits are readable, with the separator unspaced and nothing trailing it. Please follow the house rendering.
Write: 2:08
